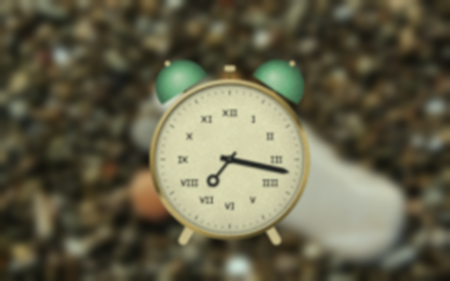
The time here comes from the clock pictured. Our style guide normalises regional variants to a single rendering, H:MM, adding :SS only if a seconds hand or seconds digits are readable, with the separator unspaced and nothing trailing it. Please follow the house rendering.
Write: 7:17
